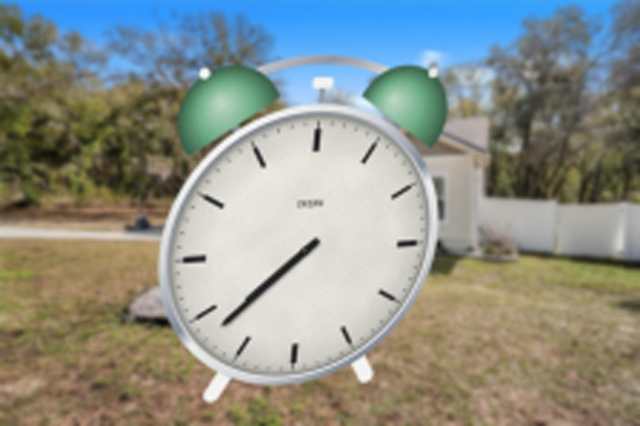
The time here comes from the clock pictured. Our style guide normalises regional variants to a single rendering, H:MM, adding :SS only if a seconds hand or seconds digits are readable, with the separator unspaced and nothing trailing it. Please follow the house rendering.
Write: 7:38
